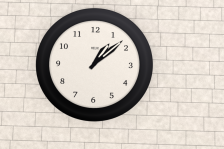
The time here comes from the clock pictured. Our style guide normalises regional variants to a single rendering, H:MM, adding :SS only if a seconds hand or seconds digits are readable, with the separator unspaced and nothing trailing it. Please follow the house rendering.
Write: 1:08
